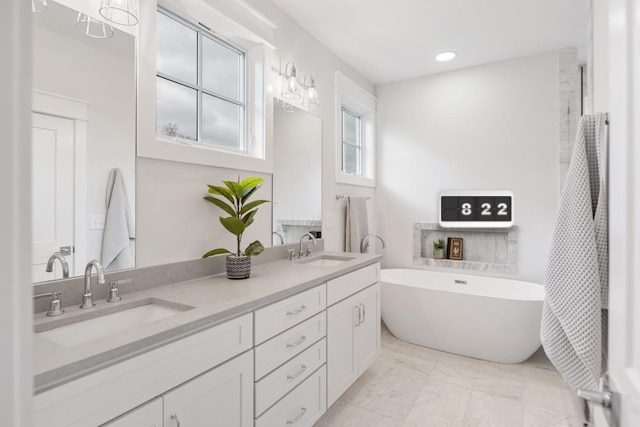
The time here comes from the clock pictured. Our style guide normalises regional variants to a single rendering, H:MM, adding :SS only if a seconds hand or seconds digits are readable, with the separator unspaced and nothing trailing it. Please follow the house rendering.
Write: 8:22
